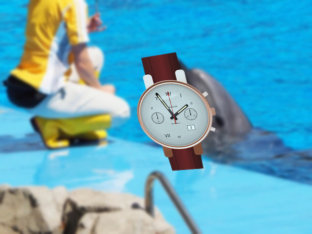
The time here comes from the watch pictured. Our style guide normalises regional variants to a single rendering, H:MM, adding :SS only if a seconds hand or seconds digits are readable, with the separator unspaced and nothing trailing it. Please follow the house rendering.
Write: 1:56
